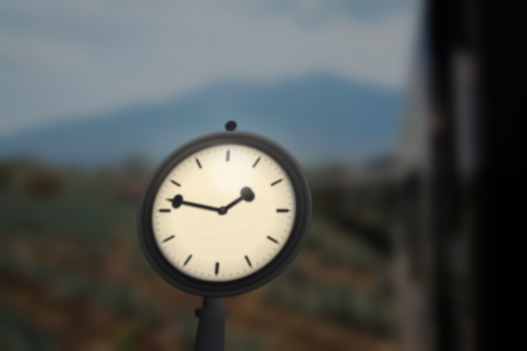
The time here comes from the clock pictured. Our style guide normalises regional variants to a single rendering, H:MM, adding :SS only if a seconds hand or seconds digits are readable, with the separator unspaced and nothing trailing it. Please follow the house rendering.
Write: 1:47
